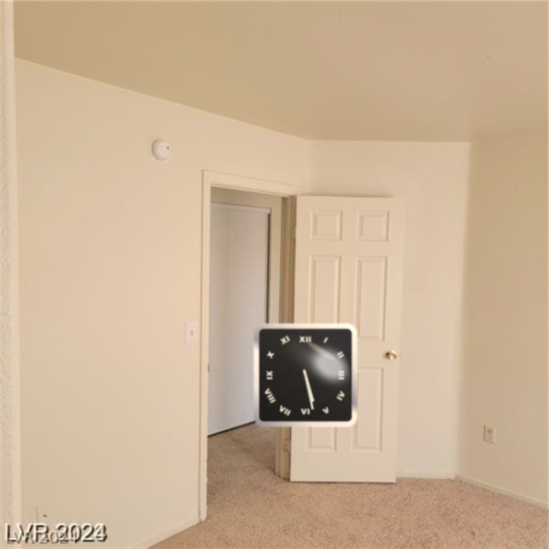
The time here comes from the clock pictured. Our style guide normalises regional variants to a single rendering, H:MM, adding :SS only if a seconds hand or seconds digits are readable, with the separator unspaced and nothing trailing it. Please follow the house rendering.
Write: 5:28
